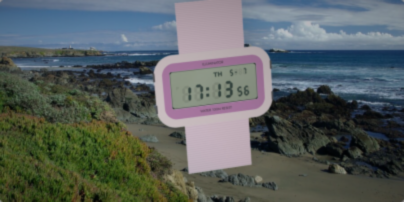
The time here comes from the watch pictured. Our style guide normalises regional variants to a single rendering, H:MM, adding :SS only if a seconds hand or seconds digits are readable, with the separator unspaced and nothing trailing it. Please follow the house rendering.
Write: 17:13:56
